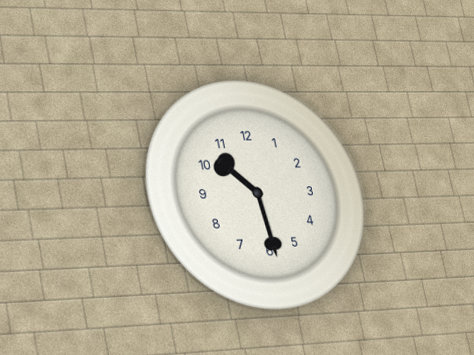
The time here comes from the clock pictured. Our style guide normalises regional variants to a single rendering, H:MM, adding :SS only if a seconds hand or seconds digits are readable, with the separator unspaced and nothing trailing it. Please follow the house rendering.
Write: 10:29
